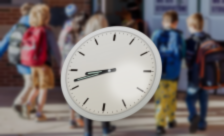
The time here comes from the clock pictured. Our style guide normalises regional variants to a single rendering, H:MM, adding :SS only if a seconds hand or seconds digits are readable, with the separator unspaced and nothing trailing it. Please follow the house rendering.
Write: 8:42
